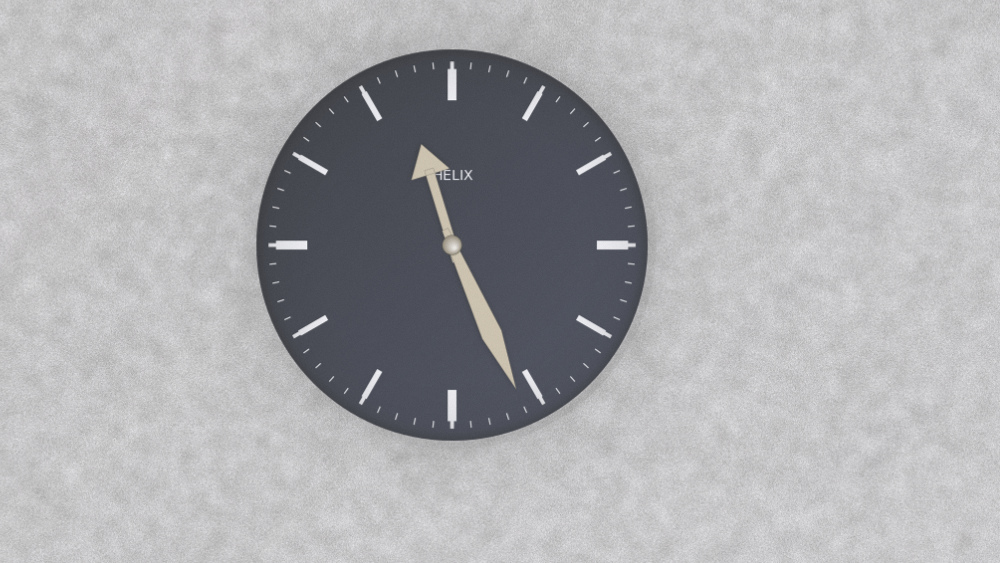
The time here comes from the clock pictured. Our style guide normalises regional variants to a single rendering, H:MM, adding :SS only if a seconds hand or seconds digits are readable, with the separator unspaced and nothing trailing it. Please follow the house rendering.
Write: 11:26
